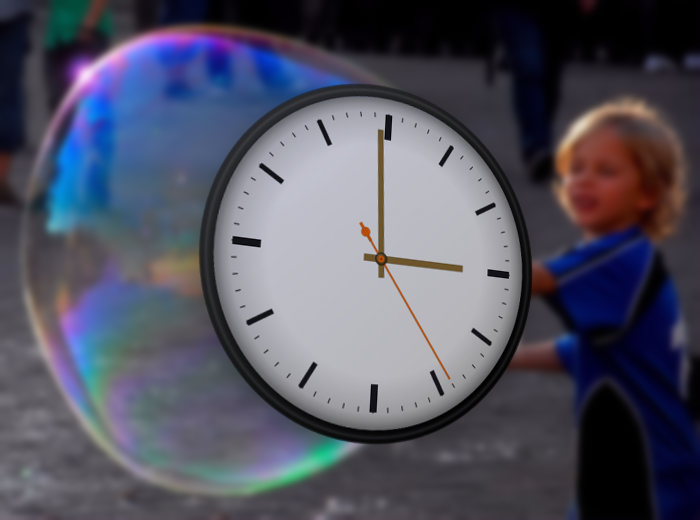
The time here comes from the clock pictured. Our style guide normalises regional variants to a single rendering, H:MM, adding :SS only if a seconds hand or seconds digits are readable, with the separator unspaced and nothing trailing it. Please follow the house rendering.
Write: 2:59:24
